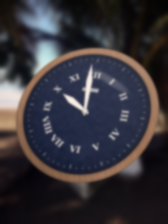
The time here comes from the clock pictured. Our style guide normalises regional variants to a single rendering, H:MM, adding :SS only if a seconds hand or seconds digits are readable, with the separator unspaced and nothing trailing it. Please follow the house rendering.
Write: 9:59
